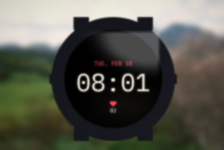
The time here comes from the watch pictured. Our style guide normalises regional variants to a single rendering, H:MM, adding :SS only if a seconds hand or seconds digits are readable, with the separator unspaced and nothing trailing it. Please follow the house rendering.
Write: 8:01
